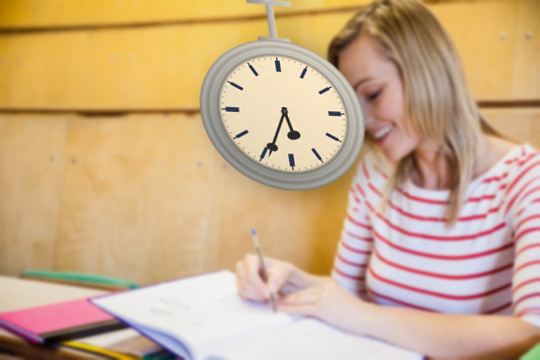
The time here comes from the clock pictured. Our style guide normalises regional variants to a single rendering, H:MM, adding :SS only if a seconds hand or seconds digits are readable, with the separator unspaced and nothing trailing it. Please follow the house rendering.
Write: 5:34
